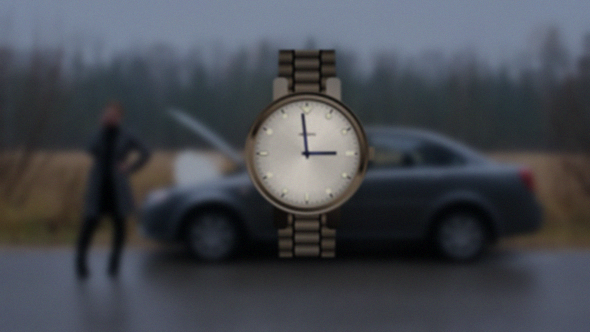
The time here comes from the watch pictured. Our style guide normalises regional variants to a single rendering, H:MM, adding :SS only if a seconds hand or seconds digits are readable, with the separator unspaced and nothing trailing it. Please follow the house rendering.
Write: 2:59
